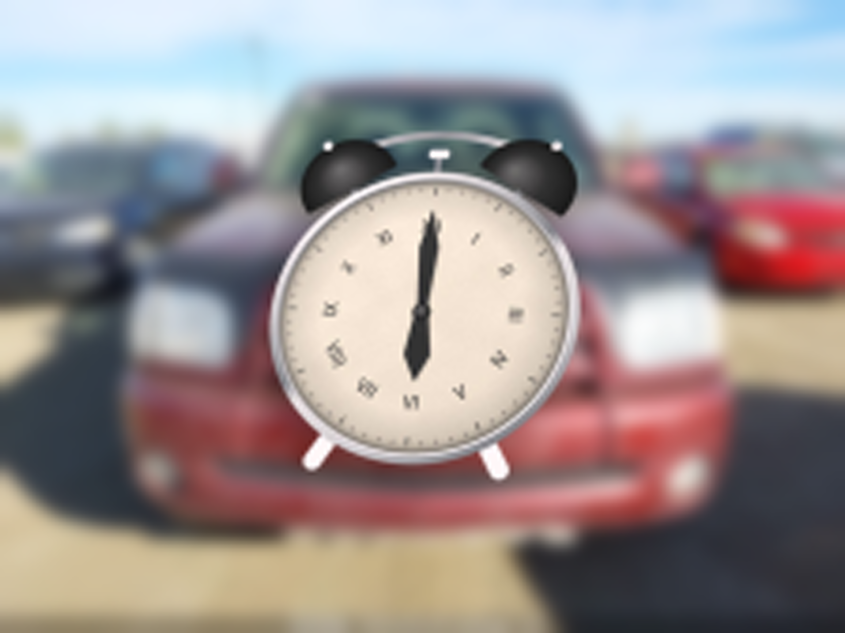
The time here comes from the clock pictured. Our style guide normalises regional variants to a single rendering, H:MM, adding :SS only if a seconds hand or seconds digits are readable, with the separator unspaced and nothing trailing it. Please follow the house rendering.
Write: 6:00
